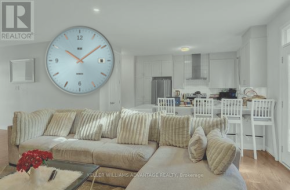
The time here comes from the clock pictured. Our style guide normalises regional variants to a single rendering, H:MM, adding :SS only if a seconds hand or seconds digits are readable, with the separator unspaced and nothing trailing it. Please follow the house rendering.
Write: 10:09
